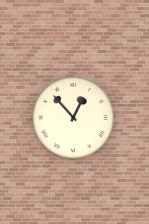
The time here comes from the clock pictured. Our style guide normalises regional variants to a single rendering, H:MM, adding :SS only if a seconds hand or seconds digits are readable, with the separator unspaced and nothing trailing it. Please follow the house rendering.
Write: 12:53
